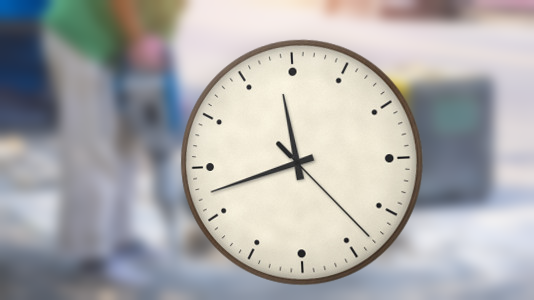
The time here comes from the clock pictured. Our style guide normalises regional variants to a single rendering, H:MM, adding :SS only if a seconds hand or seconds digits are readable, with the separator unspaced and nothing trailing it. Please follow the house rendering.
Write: 11:42:23
